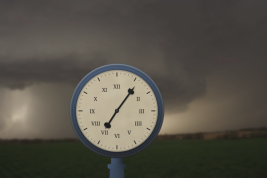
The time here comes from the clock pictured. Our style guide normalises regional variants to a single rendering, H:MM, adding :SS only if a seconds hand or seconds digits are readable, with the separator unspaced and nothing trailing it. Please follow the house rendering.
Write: 7:06
